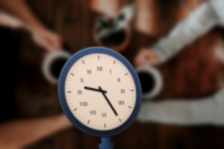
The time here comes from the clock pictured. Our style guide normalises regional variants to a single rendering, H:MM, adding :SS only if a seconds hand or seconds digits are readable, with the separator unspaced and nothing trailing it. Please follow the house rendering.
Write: 9:25
